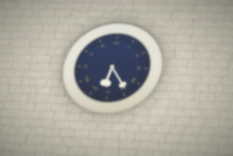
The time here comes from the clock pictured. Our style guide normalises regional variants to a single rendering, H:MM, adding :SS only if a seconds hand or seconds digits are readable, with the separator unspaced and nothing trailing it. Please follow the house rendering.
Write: 6:24
